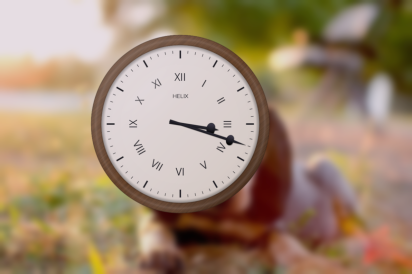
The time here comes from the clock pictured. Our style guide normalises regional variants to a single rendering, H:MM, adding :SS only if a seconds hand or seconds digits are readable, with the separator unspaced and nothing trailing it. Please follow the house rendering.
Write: 3:18
